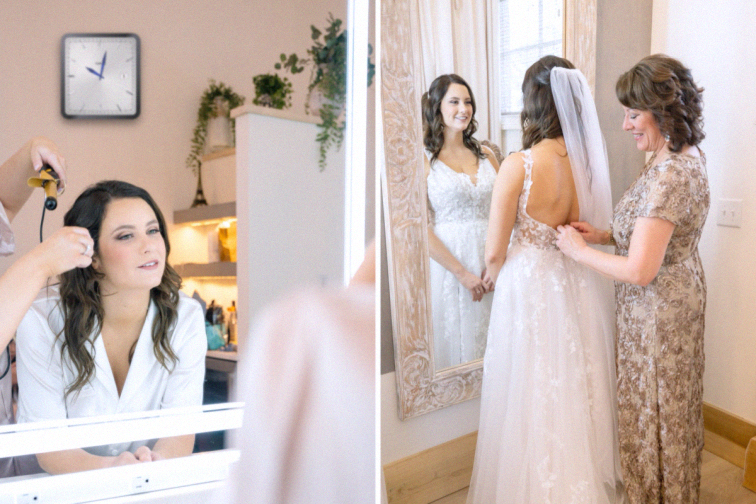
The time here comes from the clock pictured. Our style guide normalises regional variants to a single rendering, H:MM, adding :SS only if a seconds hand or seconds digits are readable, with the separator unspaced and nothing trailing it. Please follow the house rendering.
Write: 10:02
